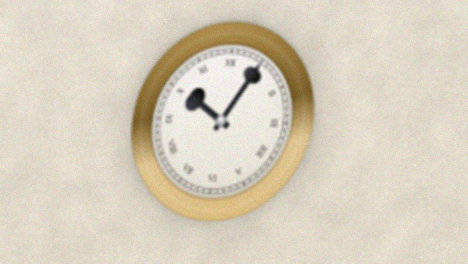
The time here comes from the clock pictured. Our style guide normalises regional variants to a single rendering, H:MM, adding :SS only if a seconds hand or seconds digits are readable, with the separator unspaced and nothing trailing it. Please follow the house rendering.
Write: 10:05
